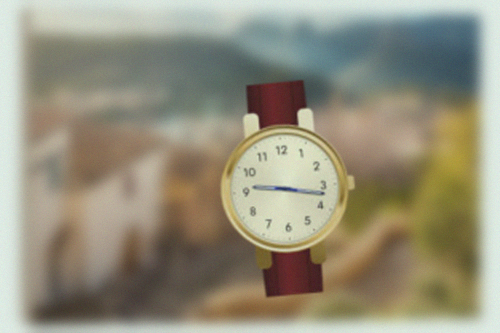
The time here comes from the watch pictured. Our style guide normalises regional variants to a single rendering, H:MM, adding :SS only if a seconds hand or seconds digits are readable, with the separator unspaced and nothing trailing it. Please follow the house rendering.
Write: 9:17
